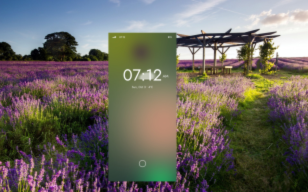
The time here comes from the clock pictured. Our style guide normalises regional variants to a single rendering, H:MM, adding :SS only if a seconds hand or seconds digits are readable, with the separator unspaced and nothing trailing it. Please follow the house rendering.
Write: 7:12
